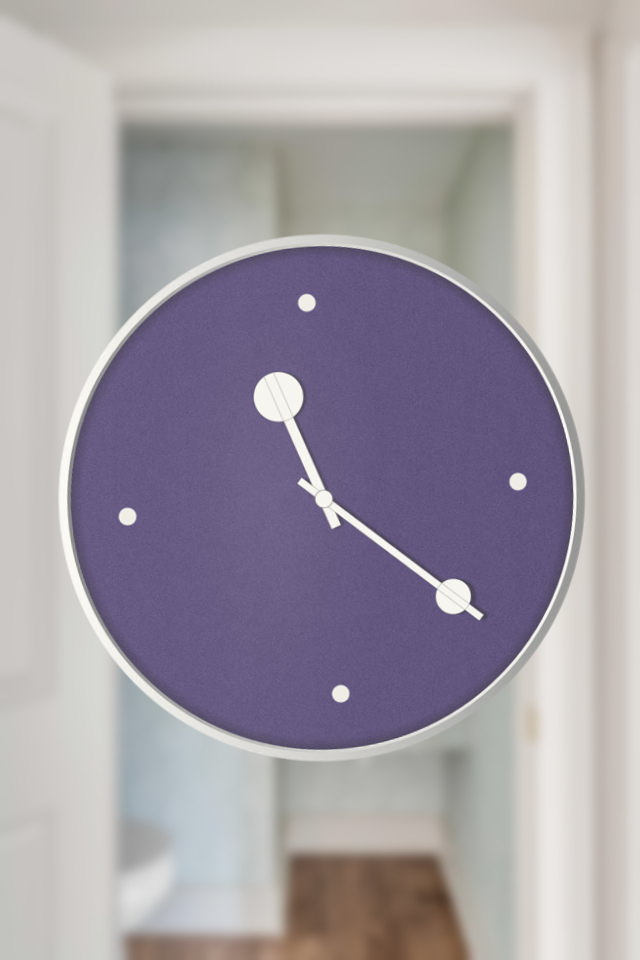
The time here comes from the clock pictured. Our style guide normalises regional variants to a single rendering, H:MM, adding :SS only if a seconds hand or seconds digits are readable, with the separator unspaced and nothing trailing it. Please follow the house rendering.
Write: 11:22
